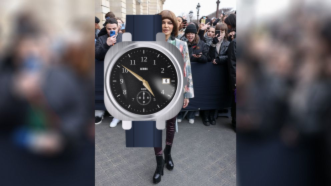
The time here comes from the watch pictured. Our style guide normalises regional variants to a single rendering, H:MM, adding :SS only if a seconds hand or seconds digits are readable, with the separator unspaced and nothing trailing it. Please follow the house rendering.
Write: 4:51
